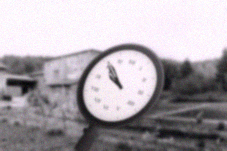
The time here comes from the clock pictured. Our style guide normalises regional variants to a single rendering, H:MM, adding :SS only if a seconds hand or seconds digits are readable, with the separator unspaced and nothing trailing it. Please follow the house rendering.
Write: 9:51
